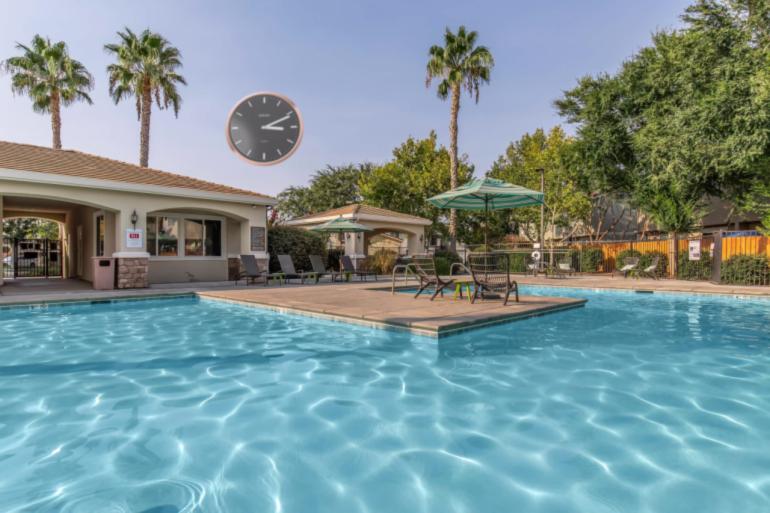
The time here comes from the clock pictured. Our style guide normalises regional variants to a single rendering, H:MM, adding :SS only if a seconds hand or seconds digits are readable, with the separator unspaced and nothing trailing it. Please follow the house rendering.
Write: 3:11
